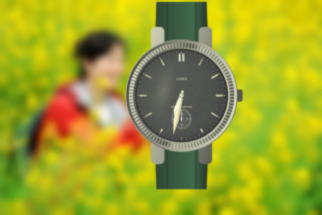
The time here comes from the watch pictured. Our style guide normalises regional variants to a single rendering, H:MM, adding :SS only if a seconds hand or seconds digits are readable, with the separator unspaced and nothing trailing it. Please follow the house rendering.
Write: 6:32
